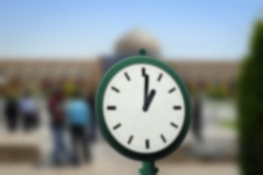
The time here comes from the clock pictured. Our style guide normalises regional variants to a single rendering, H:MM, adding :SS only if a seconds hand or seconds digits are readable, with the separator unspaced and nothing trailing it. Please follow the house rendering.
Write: 1:01
